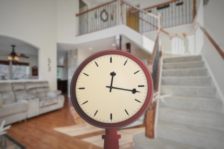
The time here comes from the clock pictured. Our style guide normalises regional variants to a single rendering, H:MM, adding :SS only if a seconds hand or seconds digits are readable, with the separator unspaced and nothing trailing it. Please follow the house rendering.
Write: 12:17
